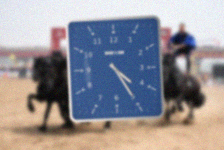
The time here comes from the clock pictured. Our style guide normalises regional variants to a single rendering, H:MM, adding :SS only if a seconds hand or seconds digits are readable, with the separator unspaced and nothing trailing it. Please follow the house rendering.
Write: 4:25
